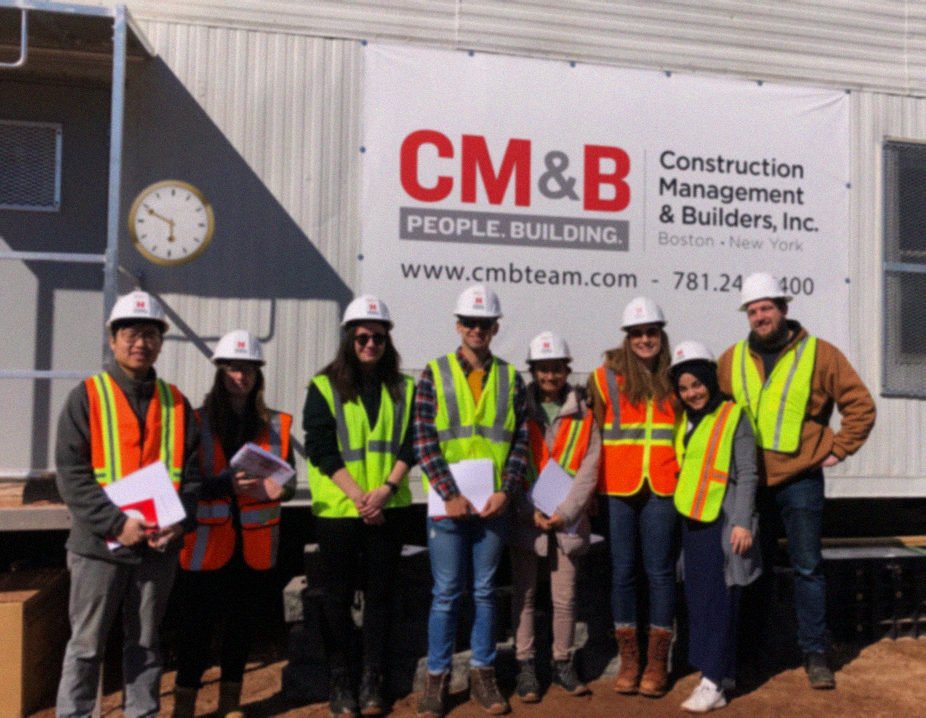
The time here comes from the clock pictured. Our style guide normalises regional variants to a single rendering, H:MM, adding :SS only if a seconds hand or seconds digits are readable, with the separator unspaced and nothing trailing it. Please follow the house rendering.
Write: 5:49
